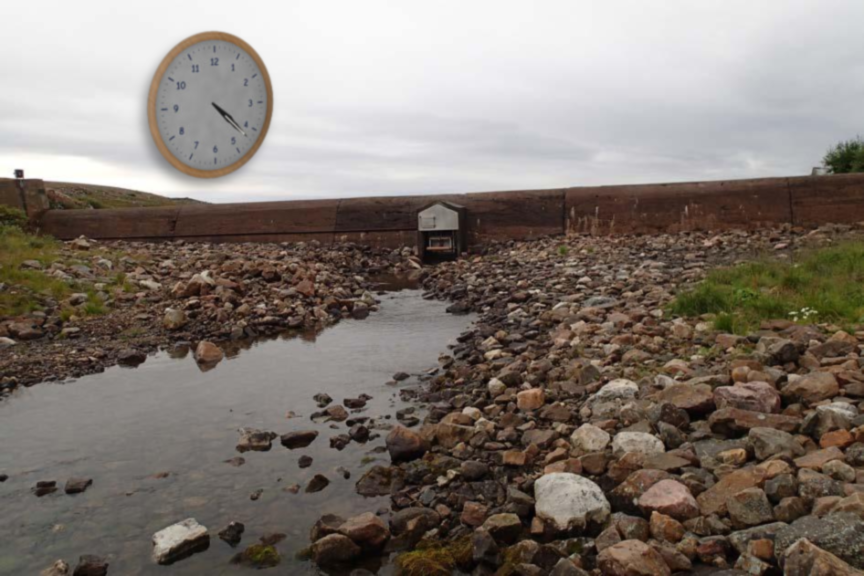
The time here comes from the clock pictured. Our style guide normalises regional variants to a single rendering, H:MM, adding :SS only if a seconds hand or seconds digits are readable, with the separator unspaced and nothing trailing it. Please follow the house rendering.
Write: 4:22
